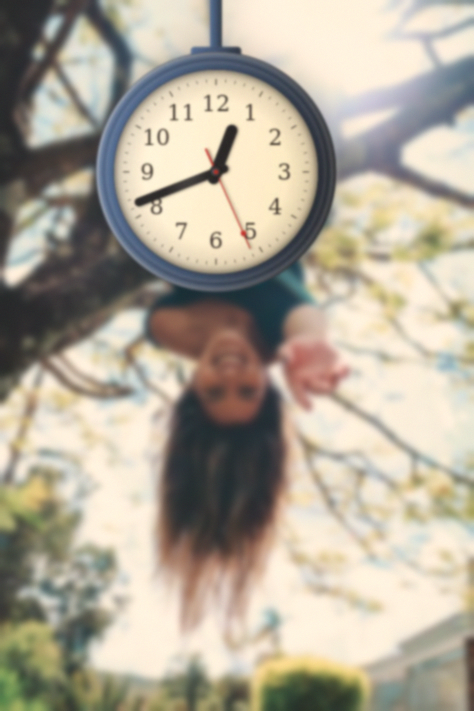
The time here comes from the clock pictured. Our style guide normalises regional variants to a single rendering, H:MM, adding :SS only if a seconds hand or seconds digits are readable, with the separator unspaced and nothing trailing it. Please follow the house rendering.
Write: 12:41:26
